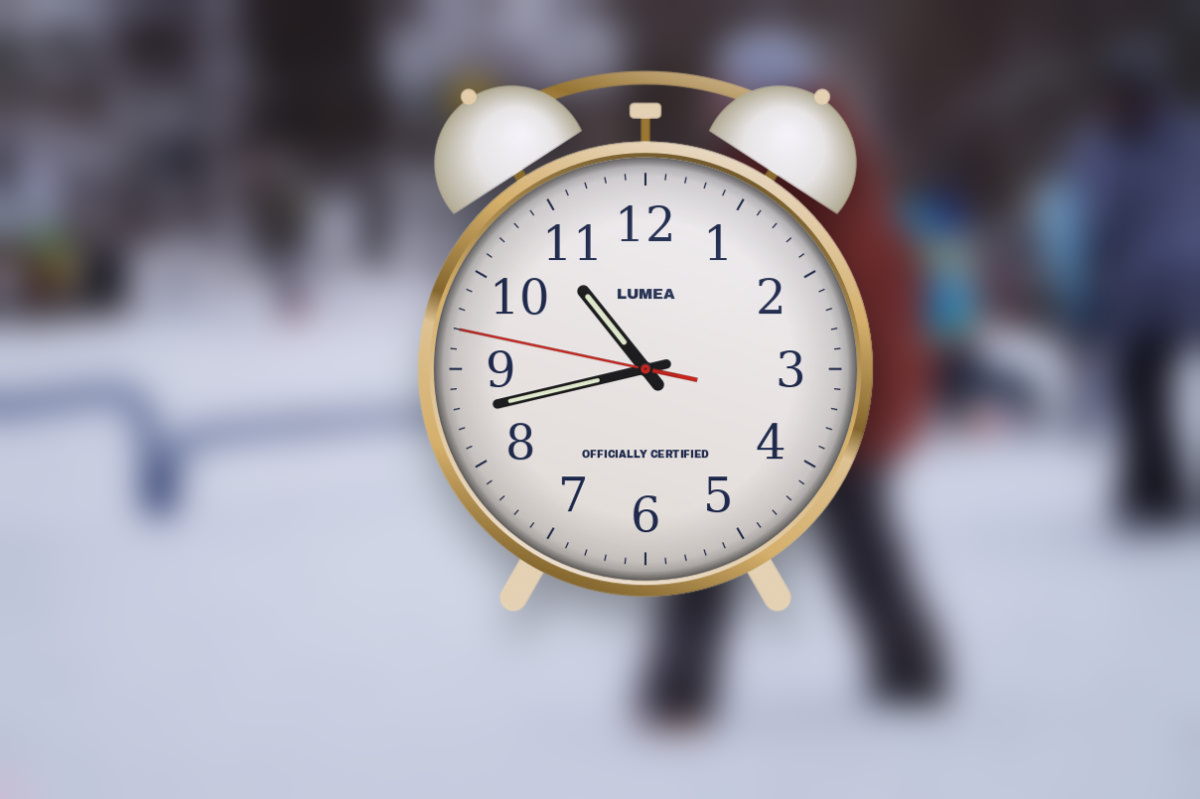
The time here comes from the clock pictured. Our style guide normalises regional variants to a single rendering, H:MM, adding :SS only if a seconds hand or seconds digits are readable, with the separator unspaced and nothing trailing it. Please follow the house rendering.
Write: 10:42:47
